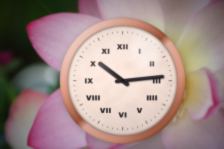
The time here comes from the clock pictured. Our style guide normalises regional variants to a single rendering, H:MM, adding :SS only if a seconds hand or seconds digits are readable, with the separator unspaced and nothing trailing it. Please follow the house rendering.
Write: 10:14
